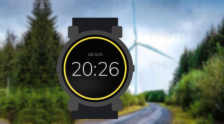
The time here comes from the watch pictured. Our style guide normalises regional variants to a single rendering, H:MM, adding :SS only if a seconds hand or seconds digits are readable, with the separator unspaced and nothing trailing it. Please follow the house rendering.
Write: 20:26
